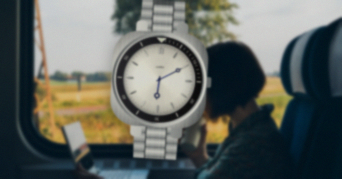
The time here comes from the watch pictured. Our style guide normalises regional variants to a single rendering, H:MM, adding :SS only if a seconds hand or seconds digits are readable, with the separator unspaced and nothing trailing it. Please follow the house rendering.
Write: 6:10
